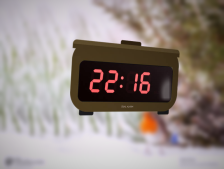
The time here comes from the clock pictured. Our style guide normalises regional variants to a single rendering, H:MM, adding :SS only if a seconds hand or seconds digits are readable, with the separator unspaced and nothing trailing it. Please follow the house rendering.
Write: 22:16
